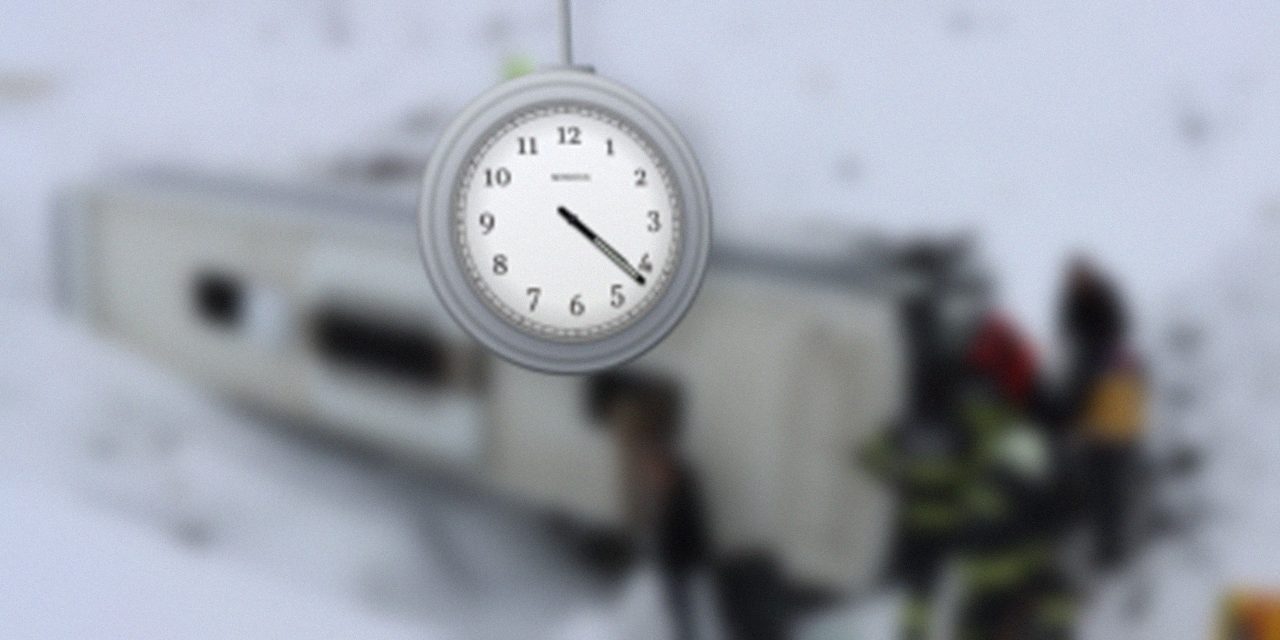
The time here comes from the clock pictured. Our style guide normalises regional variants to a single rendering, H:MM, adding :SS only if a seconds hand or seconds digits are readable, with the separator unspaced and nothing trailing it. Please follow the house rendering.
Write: 4:22
